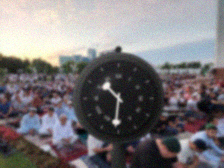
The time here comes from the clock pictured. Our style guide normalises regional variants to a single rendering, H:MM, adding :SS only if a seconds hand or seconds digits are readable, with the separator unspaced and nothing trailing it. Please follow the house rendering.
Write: 10:31
